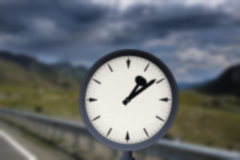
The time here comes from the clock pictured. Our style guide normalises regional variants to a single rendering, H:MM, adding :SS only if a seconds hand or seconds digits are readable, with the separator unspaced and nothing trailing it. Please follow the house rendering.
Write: 1:09
